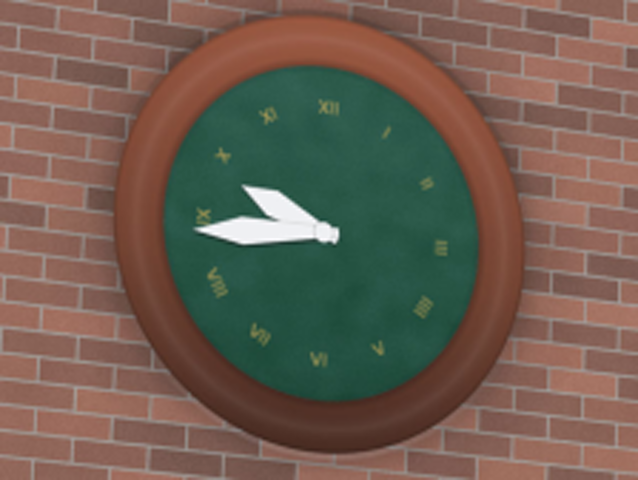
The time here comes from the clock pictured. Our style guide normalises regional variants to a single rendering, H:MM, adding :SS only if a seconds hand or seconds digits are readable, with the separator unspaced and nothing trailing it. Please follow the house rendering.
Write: 9:44
